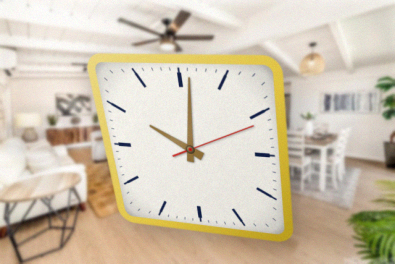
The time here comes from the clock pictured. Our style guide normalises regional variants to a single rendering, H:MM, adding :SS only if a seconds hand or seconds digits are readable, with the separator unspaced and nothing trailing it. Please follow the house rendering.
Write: 10:01:11
